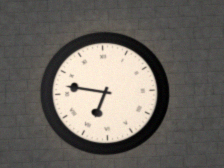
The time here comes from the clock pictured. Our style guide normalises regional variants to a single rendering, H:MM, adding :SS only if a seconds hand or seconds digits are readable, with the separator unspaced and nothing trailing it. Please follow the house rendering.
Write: 6:47
